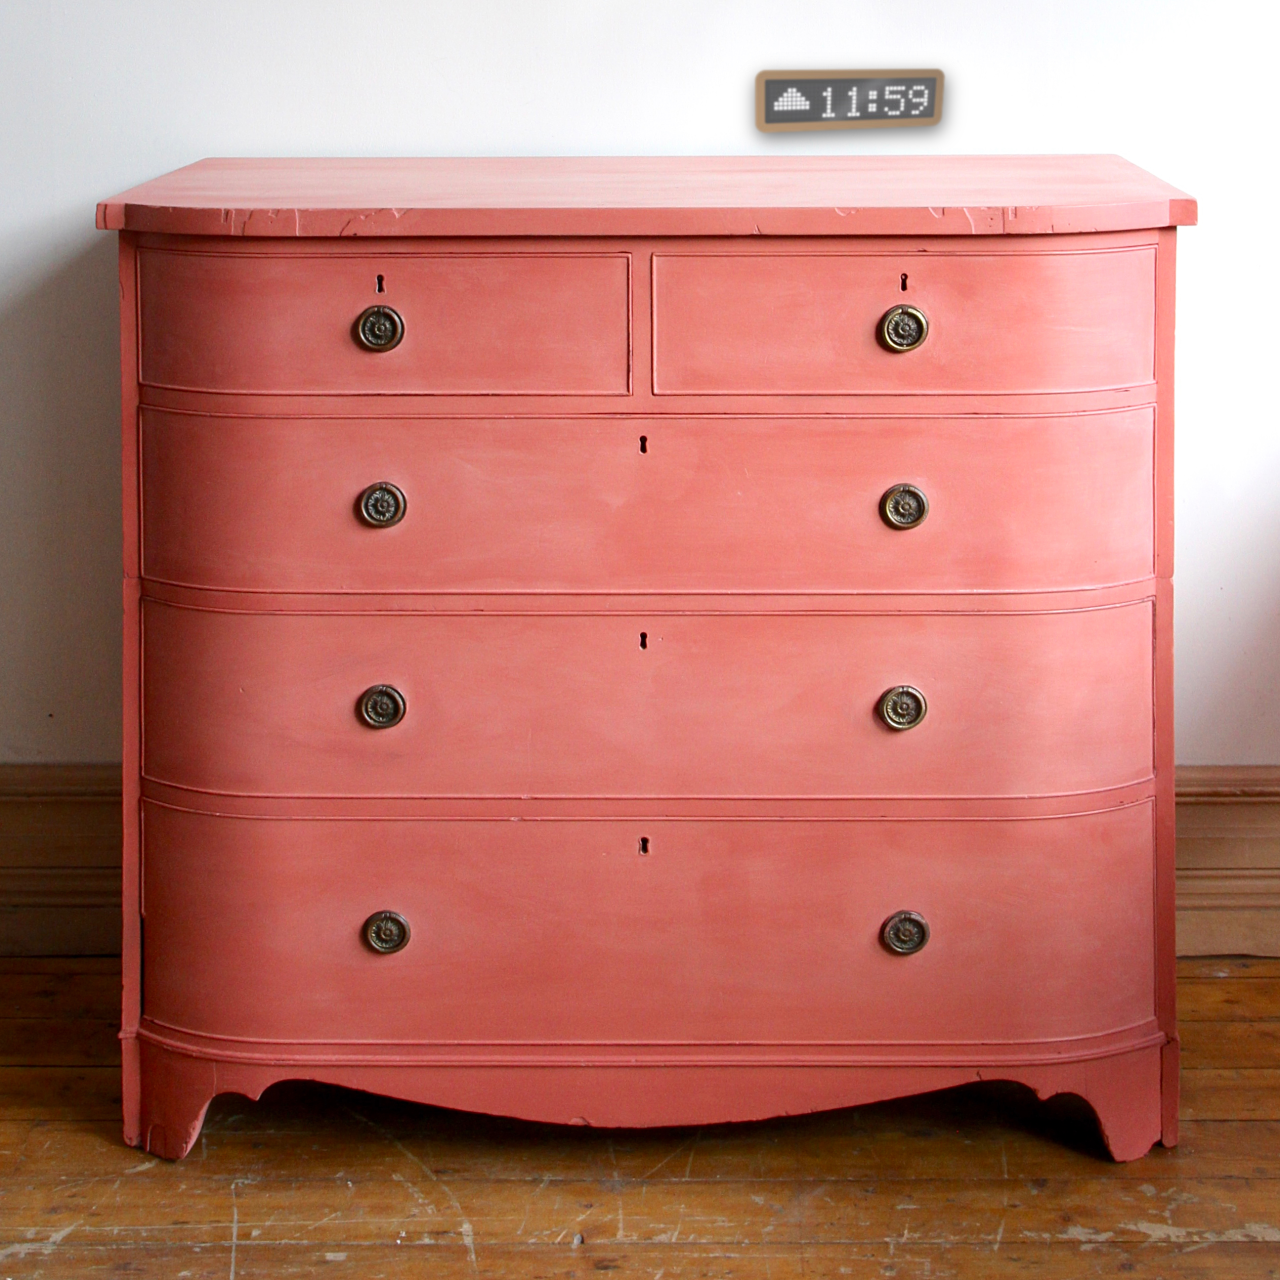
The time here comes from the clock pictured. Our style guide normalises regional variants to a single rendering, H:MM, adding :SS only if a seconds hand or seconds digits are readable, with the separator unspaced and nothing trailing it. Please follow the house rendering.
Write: 11:59
